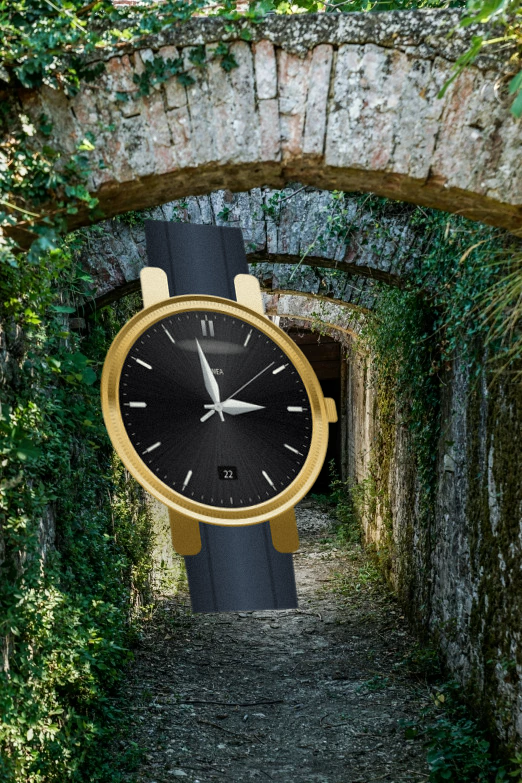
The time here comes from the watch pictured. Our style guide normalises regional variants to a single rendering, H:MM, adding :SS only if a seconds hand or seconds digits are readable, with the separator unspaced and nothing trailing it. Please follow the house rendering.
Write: 2:58:09
